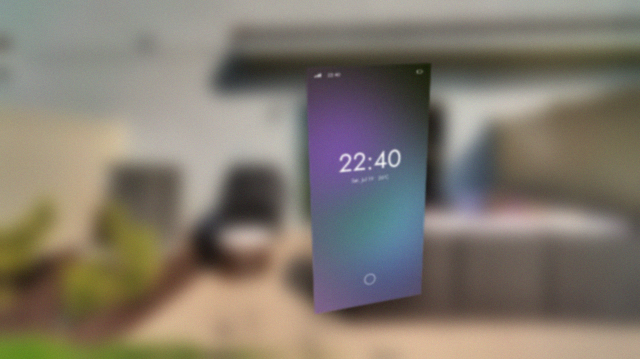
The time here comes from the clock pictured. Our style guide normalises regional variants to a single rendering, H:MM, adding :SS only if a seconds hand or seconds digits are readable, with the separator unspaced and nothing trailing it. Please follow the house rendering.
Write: 22:40
